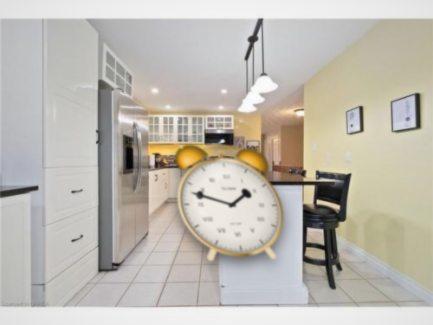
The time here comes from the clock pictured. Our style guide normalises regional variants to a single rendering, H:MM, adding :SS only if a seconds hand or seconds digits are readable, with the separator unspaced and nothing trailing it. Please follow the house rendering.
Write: 1:48
